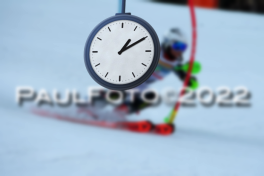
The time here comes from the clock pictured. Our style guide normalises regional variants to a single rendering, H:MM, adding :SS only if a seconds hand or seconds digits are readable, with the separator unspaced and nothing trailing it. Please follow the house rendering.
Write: 1:10
